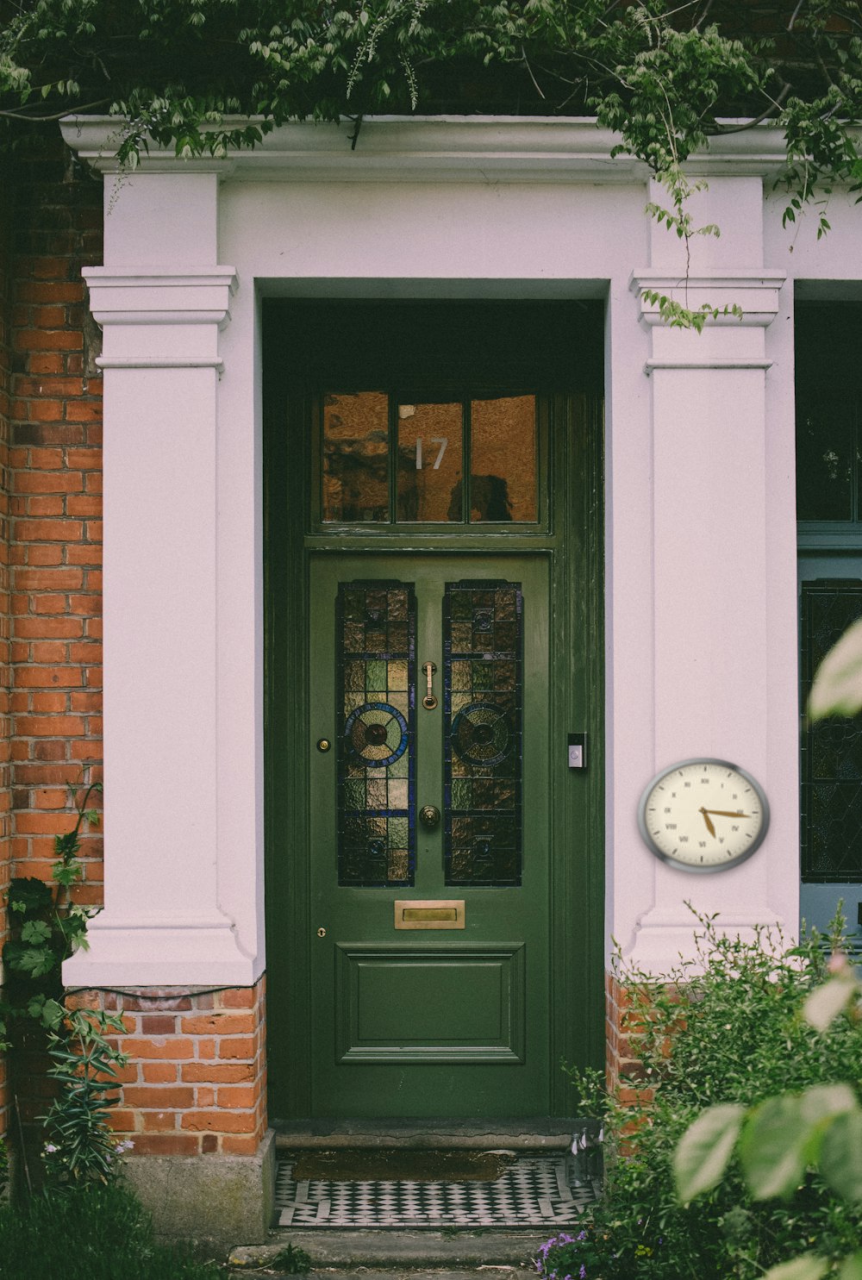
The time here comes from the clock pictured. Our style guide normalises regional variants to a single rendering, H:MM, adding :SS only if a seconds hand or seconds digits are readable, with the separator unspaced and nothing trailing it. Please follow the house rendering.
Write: 5:16
